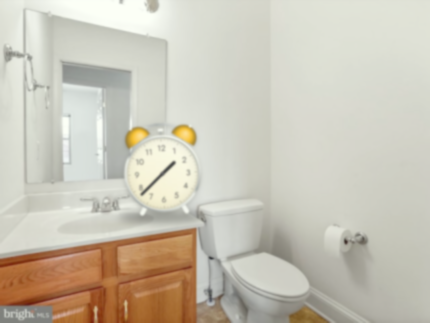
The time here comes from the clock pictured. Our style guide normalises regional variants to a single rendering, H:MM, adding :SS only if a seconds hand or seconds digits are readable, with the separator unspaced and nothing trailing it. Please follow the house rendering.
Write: 1:38
